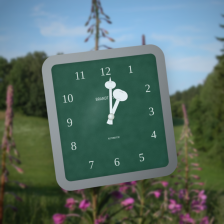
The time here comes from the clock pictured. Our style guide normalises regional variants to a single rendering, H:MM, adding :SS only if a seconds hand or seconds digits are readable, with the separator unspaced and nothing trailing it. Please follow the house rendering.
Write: 1:01
